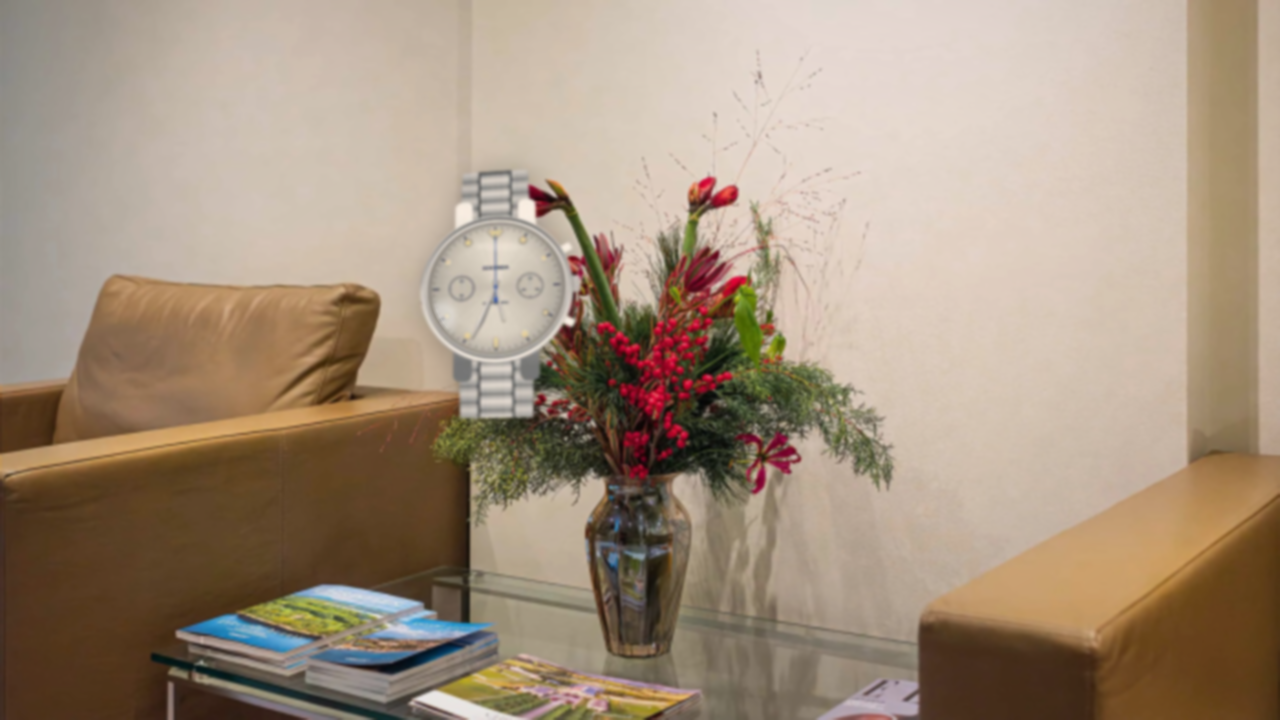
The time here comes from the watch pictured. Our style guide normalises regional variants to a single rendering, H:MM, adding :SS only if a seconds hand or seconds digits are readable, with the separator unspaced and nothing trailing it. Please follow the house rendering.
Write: 5:34
